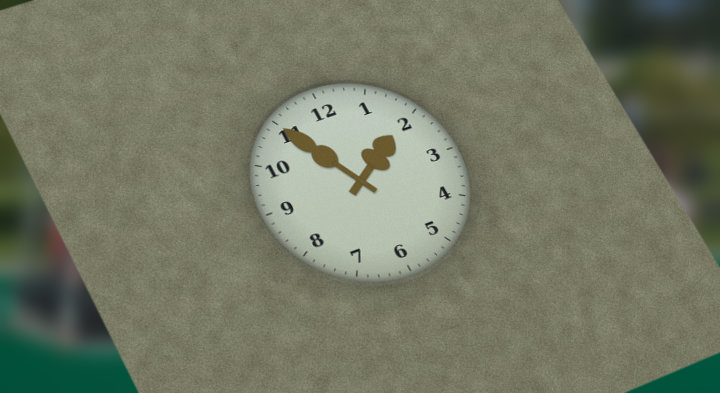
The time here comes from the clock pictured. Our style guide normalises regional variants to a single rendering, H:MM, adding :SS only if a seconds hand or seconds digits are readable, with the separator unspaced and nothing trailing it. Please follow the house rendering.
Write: 1:55
